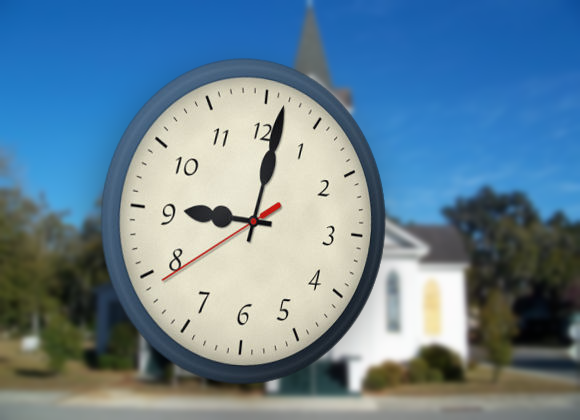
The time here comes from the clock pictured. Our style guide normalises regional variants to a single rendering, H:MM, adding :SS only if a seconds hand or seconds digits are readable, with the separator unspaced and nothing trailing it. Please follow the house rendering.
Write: 9:01:39
